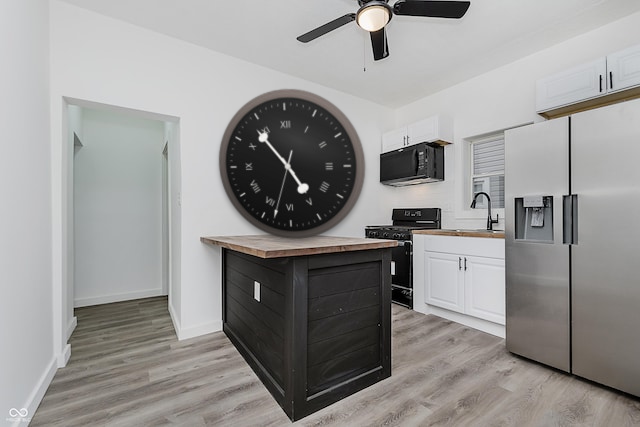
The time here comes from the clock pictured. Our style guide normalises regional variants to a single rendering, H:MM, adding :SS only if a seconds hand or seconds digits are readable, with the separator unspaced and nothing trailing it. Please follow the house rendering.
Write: 4:53:33
